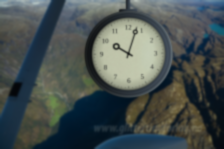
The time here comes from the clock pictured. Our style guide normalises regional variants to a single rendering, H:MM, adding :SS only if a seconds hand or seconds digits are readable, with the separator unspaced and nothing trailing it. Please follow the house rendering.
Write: 10:03
